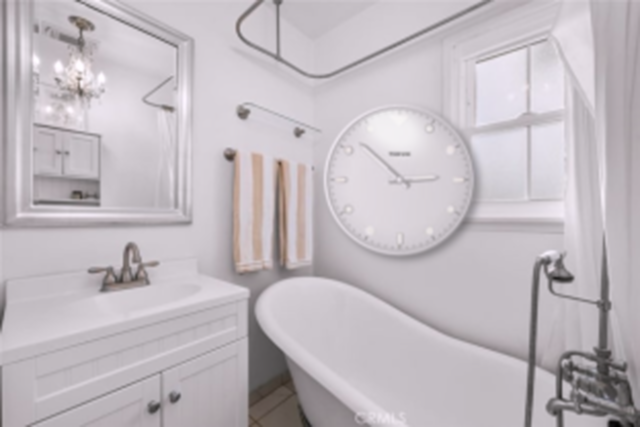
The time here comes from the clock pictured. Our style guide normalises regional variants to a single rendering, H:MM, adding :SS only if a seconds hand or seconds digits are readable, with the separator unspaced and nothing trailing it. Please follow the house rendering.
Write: 2:52
